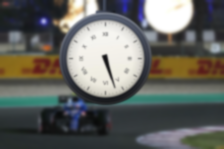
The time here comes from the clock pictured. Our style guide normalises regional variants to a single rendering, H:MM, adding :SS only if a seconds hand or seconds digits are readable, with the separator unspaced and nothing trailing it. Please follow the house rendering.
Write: 5:27
